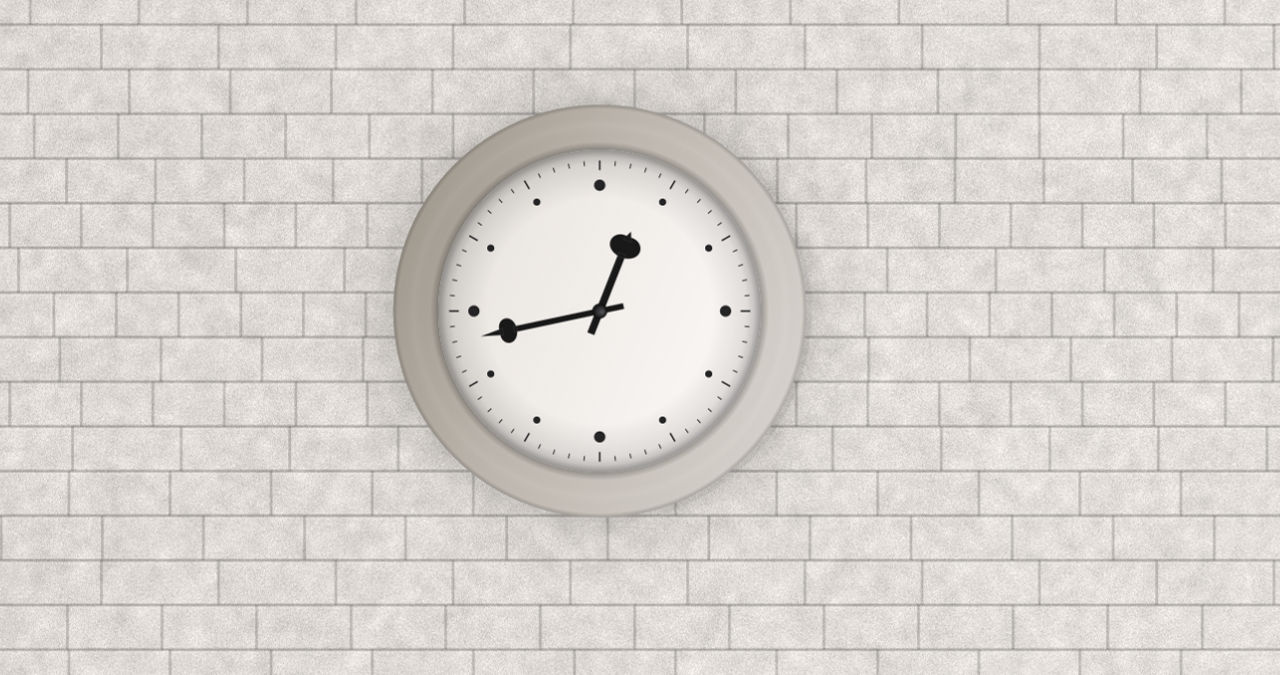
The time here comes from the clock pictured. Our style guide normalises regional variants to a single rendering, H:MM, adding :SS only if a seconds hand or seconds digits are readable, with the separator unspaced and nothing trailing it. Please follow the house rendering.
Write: 12:43
